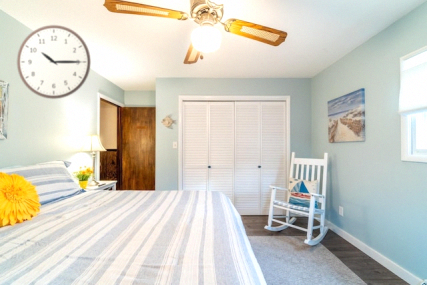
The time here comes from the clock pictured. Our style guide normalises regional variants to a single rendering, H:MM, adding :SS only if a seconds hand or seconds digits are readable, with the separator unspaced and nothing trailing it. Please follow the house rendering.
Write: 10:15
